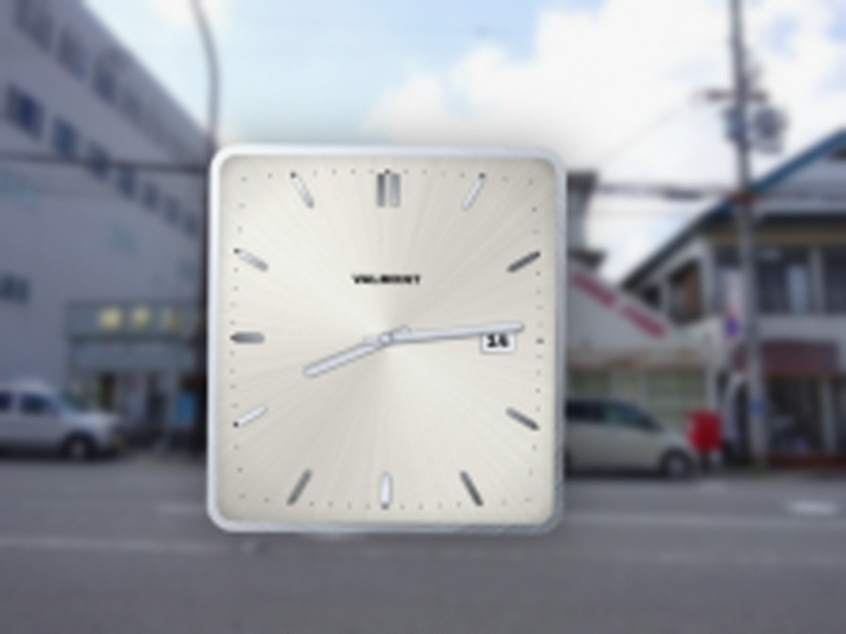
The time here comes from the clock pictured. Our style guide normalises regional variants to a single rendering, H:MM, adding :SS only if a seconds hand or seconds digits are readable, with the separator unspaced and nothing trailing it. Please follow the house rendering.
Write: 8:14
